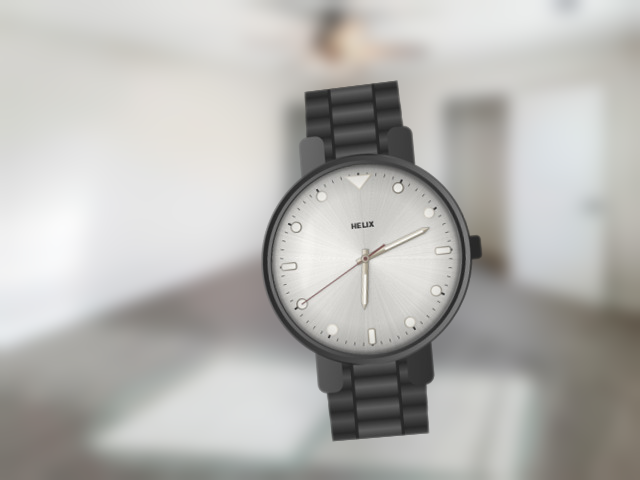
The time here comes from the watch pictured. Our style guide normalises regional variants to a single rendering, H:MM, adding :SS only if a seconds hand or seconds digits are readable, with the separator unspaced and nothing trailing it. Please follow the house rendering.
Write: 6:11:40
